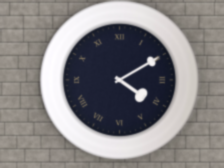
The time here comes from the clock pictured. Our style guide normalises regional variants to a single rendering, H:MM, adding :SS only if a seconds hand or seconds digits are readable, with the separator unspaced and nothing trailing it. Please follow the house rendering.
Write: 4:10
